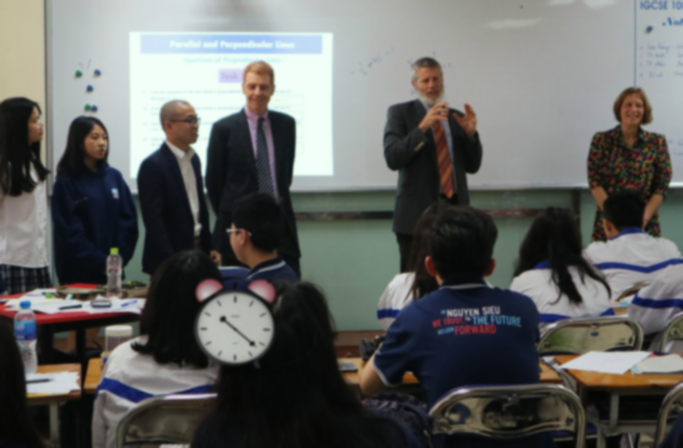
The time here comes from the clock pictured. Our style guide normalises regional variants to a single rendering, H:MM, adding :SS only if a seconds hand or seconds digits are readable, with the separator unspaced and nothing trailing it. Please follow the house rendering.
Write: 10:22
